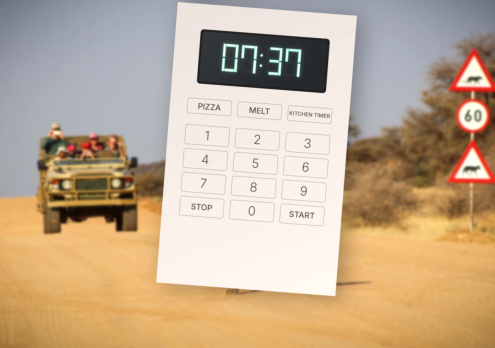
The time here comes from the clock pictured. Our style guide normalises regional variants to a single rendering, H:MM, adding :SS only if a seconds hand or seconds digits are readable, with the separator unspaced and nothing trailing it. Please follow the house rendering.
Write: 7:37
